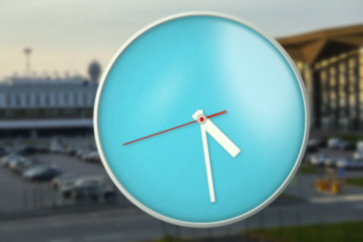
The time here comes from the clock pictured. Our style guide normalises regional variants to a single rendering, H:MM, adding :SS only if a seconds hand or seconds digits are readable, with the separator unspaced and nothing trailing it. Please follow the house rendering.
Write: 4:28:42
